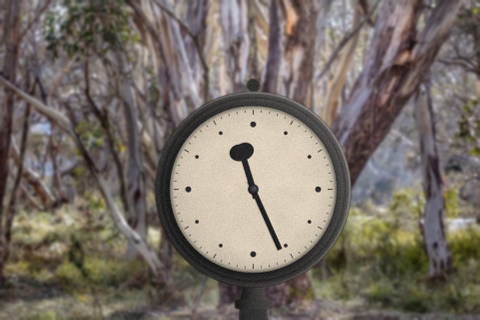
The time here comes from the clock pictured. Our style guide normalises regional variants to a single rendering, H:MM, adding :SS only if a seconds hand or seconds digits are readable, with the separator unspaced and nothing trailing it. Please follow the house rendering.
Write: 11:26
